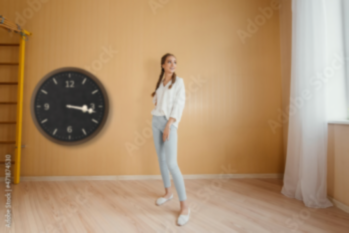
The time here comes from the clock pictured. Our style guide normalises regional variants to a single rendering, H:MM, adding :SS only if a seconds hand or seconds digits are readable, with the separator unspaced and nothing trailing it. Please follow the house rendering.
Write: 3:17
